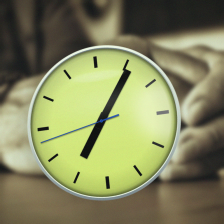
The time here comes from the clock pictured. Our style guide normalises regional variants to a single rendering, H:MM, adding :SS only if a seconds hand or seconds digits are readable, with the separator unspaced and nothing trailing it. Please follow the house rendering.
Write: 7:05:43
